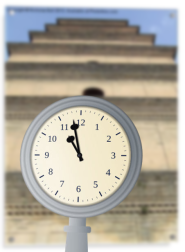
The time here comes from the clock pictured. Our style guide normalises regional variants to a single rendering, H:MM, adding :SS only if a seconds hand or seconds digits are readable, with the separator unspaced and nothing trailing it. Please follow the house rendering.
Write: 10:58
